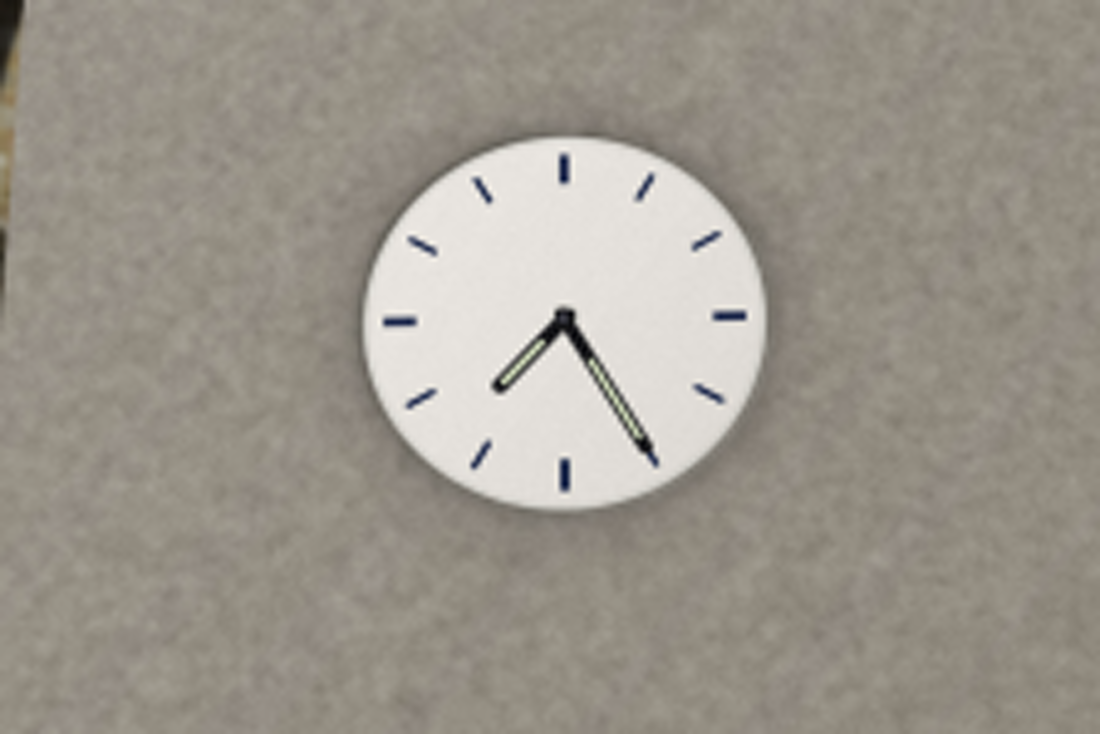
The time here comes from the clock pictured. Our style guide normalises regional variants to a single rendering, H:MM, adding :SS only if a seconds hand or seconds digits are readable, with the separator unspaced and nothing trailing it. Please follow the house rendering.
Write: 7:25
